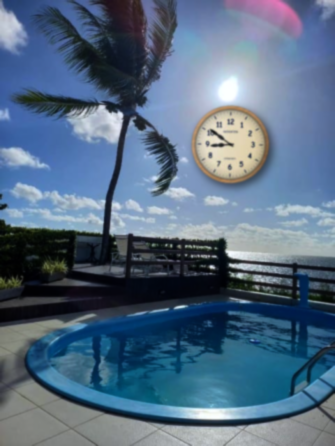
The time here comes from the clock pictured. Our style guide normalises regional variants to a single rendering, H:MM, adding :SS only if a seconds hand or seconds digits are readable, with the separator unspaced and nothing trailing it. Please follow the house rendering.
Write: 8:51
